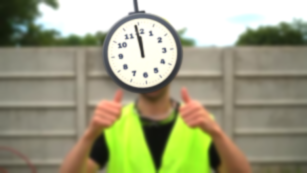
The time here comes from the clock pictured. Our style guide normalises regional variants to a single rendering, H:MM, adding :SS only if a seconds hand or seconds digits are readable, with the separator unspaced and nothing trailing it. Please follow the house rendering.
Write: 11:59
